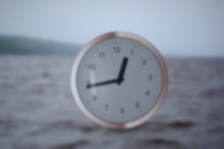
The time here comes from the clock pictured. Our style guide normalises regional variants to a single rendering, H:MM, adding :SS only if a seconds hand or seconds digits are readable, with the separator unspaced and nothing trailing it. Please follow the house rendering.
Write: 12:44
